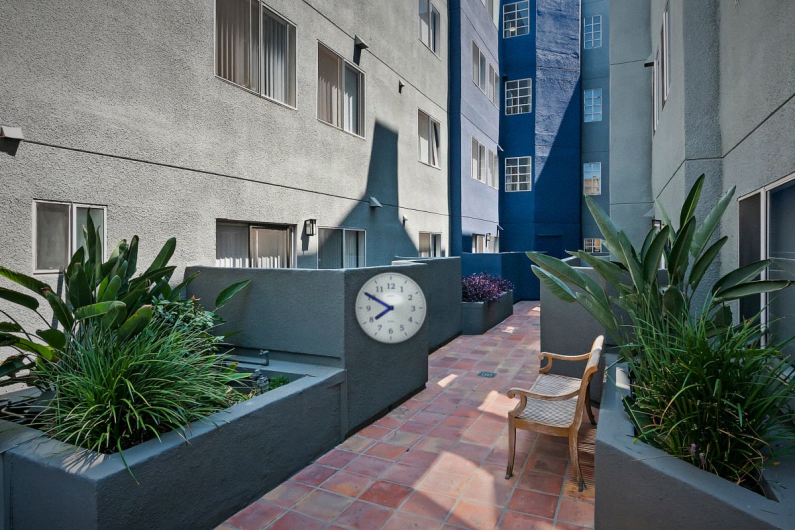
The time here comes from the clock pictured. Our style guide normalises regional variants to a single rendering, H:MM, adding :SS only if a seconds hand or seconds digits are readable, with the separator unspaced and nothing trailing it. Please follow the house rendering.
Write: 7:50
